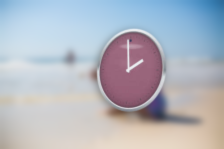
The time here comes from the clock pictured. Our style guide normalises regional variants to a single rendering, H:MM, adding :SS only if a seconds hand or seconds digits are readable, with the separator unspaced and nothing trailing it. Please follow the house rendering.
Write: 1:59
